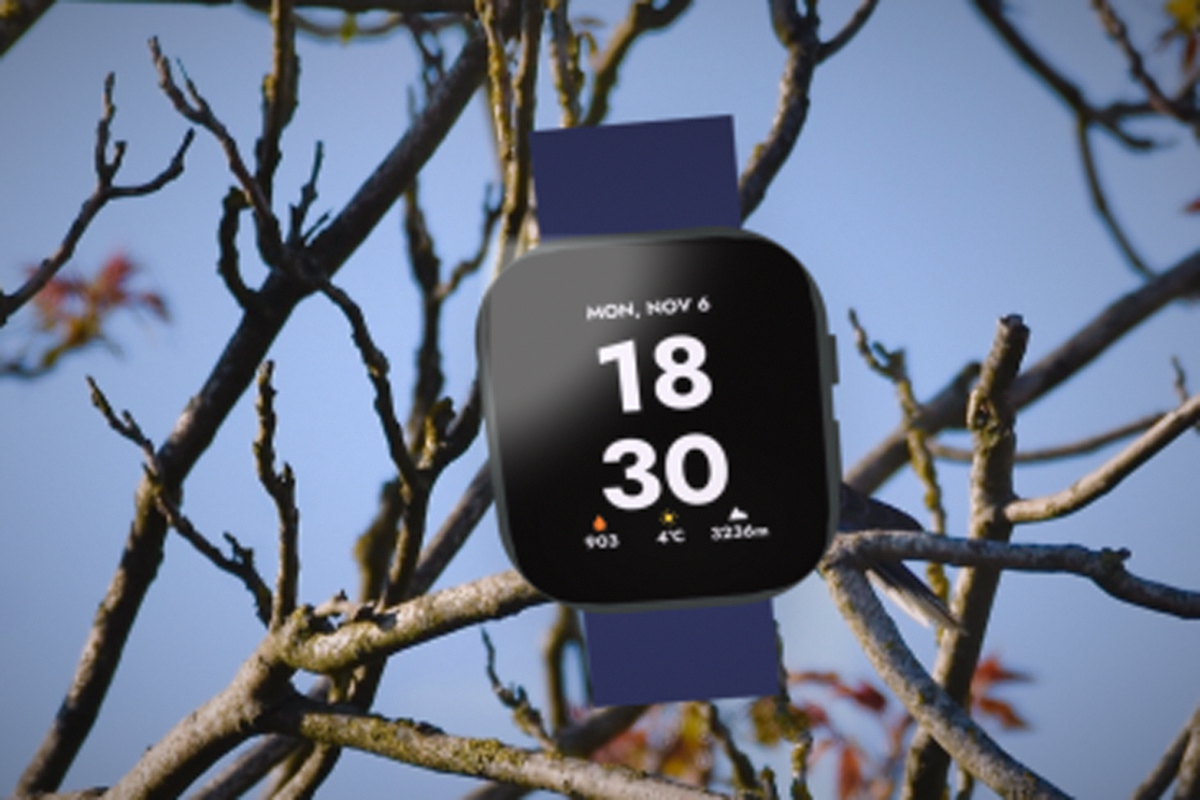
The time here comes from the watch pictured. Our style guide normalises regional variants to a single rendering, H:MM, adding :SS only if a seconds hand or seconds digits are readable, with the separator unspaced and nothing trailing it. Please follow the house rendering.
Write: 18:30
